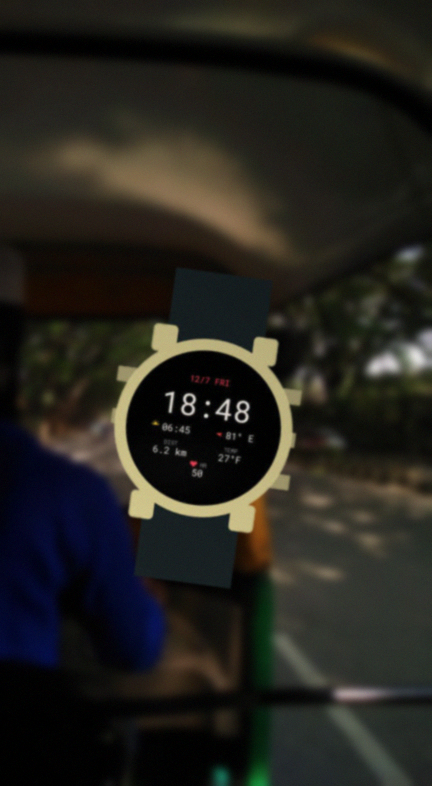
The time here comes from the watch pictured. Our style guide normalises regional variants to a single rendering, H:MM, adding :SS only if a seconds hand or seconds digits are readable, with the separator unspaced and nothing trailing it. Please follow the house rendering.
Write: 18:48
